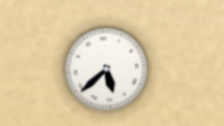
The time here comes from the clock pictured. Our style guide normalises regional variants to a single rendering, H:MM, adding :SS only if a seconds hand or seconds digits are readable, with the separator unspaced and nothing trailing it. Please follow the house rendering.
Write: 5:39
